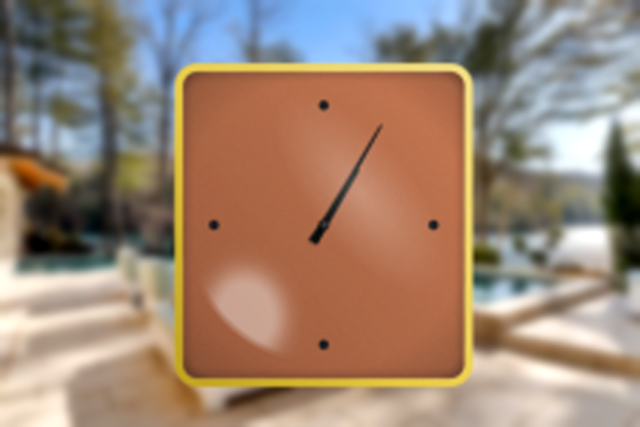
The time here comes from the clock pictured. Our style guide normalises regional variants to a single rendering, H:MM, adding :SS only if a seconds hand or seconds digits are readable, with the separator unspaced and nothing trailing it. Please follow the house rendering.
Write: 1:05
